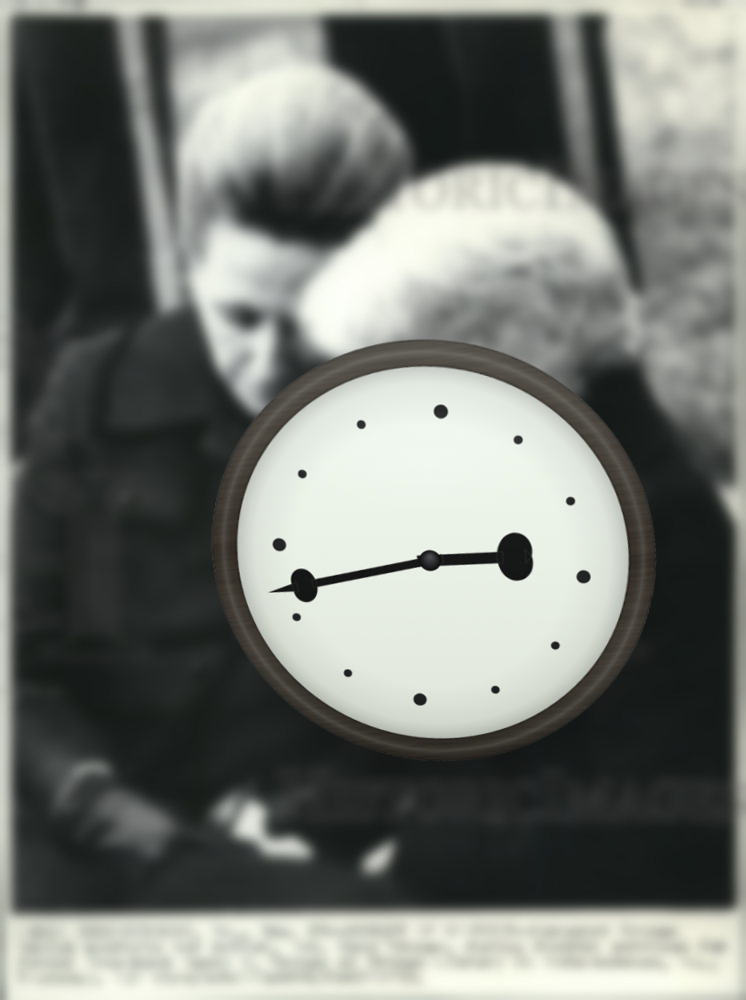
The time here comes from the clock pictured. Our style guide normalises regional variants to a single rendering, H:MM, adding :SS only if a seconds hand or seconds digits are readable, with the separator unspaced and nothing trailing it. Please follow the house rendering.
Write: 2:42
